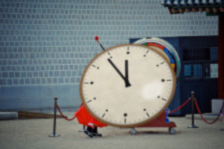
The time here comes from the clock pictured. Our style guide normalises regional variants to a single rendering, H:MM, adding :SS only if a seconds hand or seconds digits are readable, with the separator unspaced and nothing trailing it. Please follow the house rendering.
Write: 11:54
